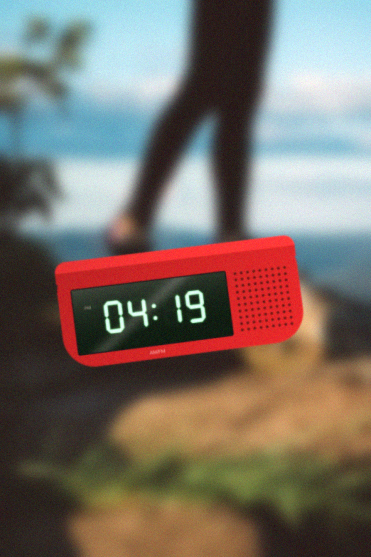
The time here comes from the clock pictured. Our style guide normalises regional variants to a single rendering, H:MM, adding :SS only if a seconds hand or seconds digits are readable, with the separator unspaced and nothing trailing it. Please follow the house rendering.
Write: 4:19
